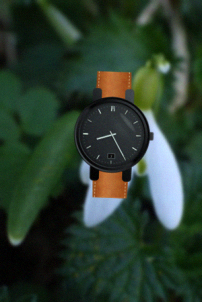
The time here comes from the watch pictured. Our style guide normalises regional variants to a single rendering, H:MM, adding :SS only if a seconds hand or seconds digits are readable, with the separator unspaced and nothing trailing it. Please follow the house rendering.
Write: 8:25
